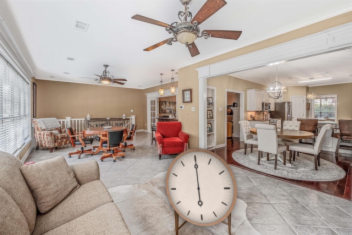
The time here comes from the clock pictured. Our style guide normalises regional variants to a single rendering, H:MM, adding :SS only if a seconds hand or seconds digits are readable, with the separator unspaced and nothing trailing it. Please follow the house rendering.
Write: 6:00
